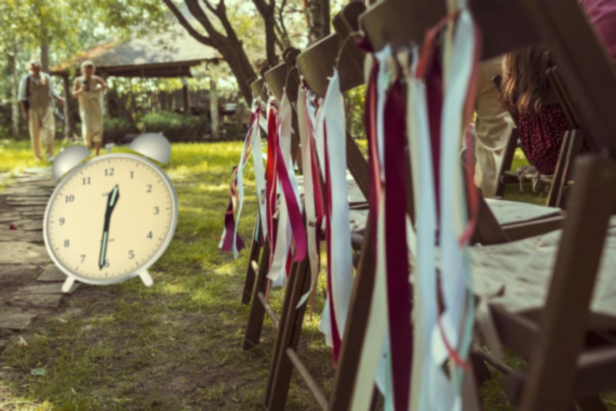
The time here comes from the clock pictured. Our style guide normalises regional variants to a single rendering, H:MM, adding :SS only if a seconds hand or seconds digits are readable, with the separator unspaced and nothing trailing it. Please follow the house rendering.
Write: 12:31
